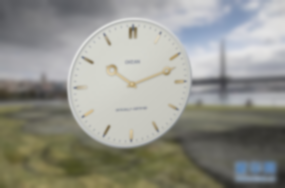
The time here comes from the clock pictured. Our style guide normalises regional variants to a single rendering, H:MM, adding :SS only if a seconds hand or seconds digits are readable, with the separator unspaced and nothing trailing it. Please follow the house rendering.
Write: 10:12
